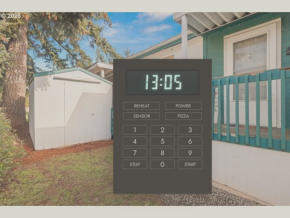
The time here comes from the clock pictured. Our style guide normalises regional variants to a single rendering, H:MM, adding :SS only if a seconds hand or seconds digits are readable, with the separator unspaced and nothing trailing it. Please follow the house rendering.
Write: 13:05
